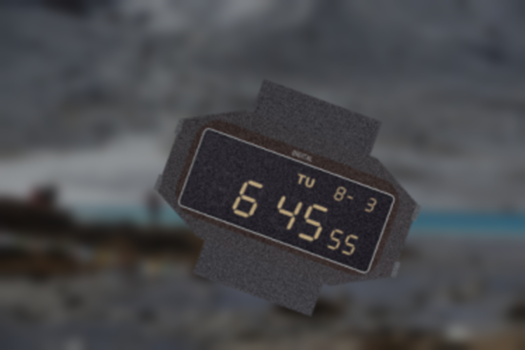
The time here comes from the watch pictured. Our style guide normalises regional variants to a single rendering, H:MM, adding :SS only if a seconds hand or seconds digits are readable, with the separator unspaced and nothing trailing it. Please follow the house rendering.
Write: 6:45:55
